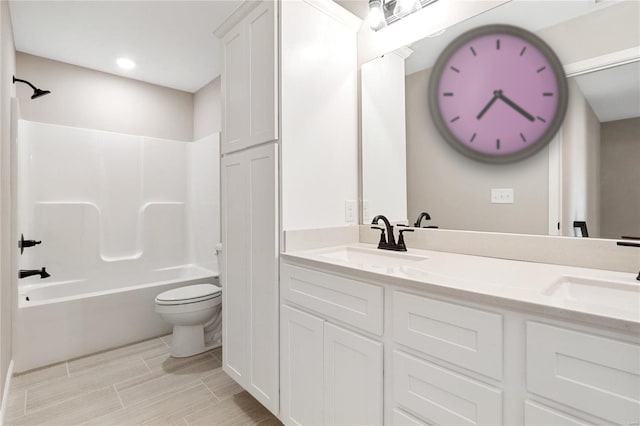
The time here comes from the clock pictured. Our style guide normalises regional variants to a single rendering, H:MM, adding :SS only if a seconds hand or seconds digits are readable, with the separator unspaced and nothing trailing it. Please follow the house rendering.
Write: 7:21
